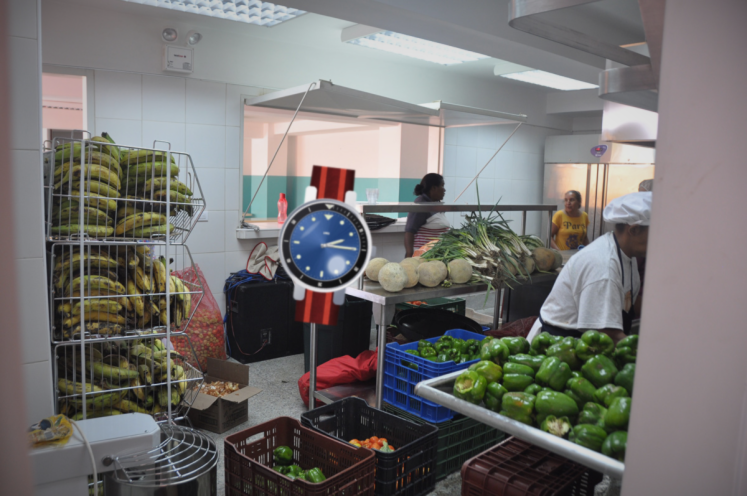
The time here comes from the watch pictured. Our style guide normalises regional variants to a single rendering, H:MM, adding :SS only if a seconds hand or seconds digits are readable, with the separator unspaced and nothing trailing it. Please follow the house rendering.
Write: 2:15
